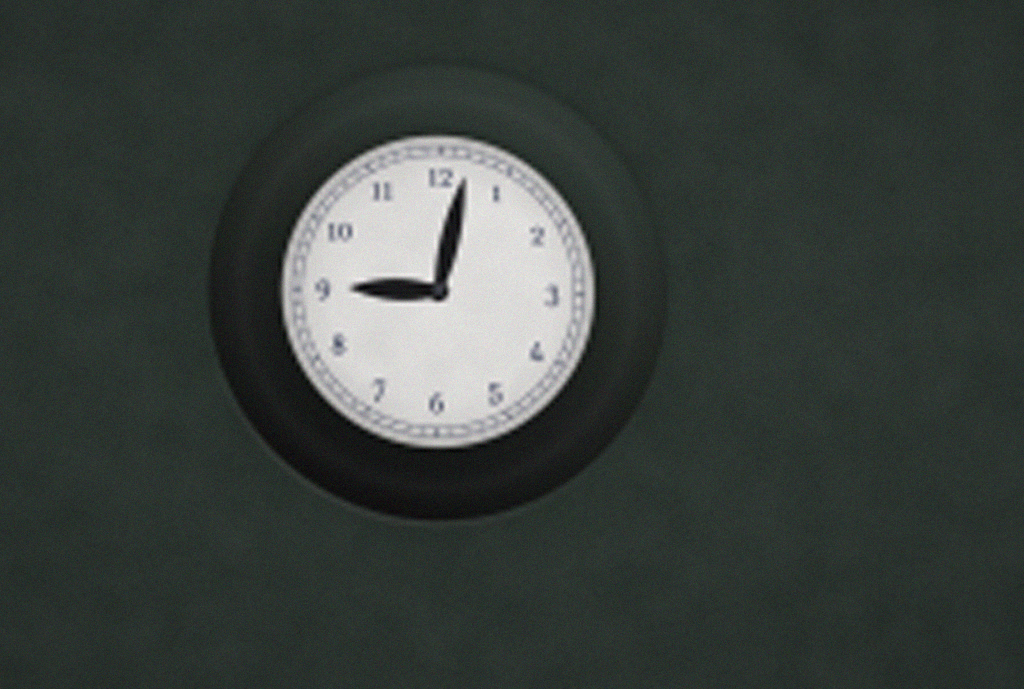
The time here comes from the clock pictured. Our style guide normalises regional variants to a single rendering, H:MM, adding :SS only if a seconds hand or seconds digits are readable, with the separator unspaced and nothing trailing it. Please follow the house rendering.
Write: 9:02
